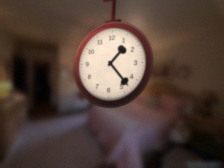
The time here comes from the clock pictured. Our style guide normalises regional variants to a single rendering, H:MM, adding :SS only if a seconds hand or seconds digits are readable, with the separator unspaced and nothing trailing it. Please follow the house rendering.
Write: 1:23
